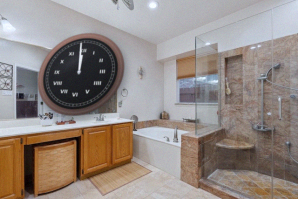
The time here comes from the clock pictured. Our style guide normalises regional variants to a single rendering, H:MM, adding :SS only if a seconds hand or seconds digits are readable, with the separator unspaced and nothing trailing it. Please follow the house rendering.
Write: 11:59
